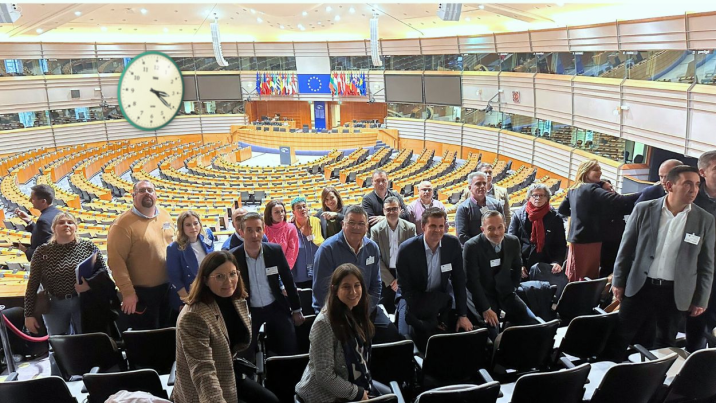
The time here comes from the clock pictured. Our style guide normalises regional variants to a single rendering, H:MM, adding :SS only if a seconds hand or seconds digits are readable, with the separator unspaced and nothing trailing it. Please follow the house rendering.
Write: 3:21
